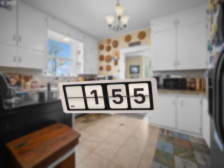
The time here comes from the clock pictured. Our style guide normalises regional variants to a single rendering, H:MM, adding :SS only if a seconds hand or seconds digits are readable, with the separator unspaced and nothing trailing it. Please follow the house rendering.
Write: 1:55
